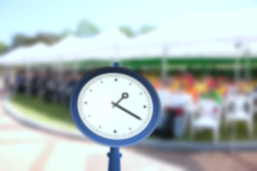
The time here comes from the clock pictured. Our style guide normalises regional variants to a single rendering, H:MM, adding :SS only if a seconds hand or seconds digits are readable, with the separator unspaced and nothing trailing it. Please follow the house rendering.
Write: 1:20
